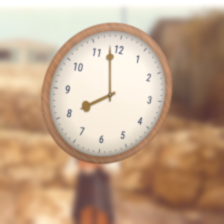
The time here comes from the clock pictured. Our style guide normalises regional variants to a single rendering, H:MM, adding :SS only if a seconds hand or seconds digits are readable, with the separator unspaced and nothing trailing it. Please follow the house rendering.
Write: 7:58
